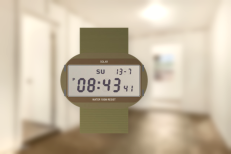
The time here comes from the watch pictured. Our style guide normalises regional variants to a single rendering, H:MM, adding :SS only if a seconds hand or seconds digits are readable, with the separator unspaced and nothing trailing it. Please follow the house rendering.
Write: 8:43:41
